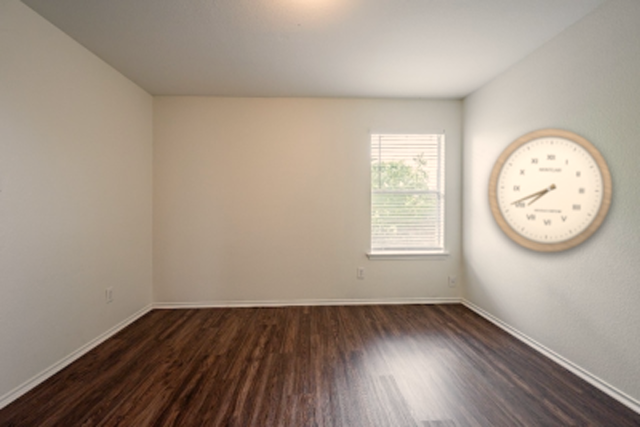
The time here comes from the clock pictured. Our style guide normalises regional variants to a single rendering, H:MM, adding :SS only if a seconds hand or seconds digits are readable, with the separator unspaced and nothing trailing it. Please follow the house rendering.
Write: 7:41
